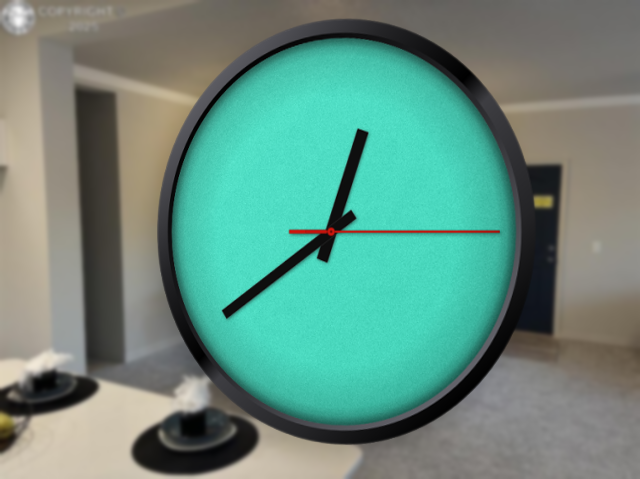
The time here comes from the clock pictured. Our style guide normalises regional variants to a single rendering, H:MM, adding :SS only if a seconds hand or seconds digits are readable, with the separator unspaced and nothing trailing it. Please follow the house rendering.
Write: 12:39:15
